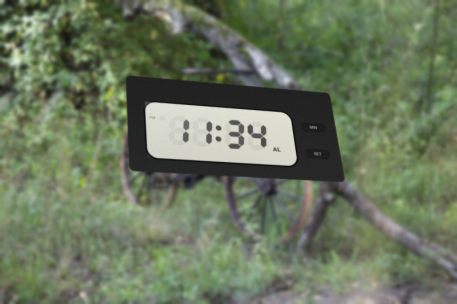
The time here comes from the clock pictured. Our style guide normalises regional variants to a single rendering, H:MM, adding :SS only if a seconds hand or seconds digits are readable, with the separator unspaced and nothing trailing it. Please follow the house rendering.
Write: 11:34
